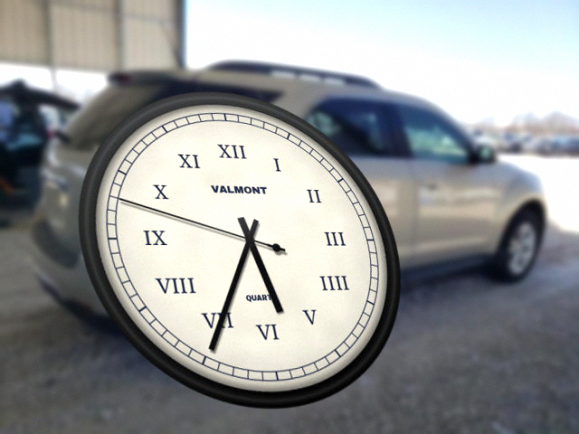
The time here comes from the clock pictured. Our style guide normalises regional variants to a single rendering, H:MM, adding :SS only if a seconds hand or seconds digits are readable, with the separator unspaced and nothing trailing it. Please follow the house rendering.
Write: 5:34:48
